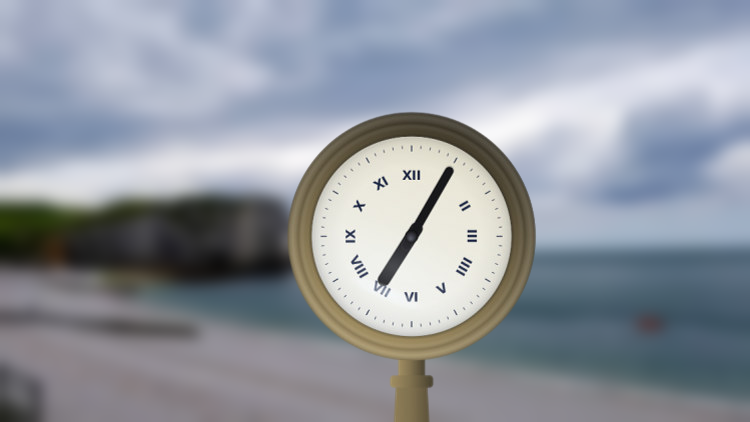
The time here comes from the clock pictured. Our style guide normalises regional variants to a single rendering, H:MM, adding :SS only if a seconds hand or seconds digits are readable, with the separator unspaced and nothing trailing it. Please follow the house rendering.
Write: 7:05
